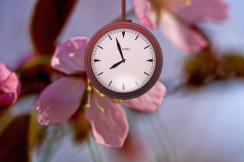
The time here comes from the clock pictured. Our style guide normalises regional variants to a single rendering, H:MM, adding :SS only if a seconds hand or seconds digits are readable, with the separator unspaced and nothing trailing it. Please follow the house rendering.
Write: 7:57
